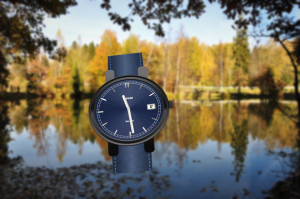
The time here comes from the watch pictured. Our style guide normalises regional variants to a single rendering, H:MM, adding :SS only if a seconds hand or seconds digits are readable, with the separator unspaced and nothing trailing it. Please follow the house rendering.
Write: 11:29
